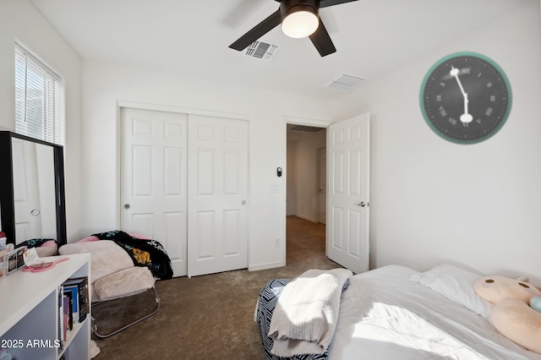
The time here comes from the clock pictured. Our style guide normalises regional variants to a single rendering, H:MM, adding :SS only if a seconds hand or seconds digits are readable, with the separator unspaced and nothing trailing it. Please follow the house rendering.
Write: 5:56
